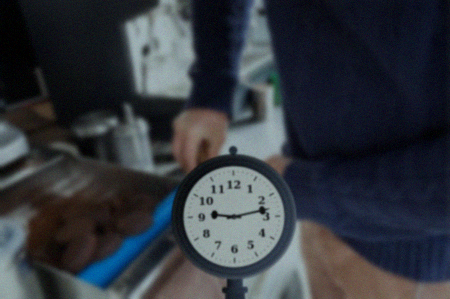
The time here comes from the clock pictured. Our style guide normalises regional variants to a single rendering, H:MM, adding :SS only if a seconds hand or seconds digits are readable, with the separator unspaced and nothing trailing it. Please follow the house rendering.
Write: 9:13
